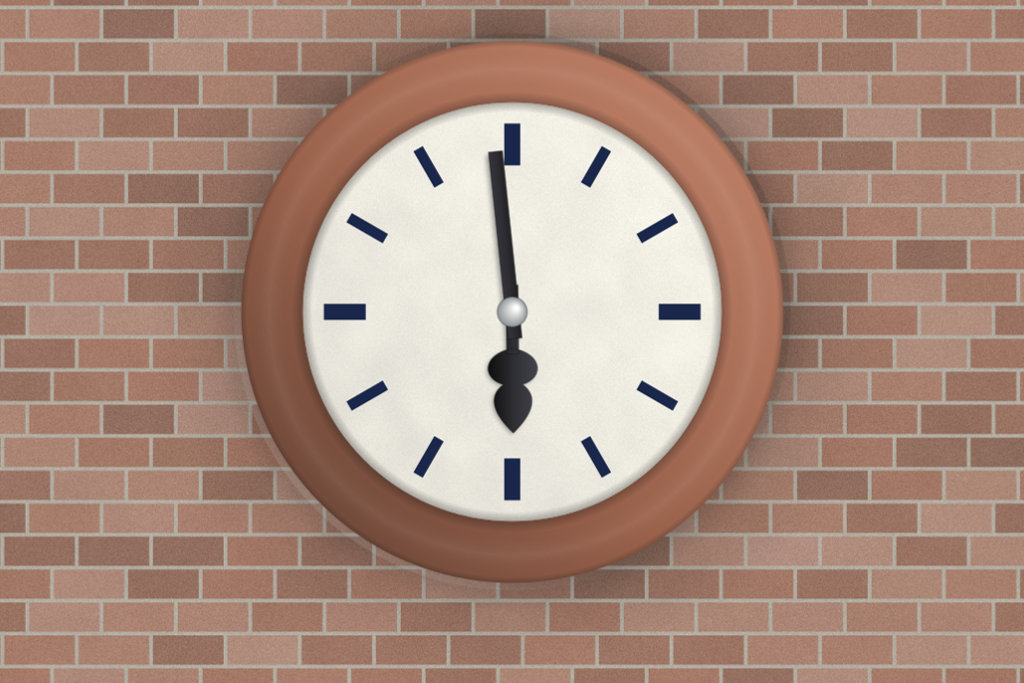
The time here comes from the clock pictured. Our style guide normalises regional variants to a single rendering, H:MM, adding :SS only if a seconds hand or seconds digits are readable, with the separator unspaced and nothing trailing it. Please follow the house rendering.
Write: 5:59
